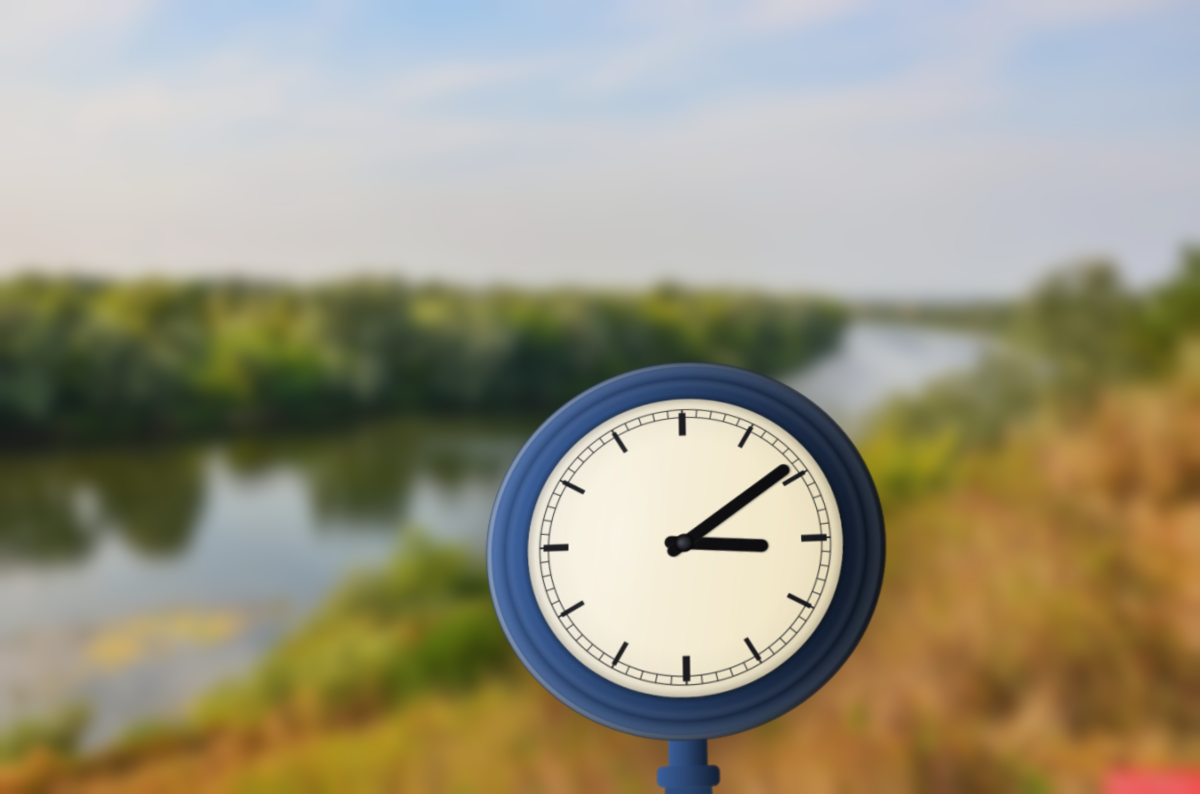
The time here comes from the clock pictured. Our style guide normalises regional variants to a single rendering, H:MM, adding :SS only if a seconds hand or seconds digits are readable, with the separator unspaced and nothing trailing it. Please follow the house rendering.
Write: 3:09
